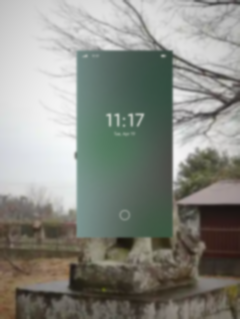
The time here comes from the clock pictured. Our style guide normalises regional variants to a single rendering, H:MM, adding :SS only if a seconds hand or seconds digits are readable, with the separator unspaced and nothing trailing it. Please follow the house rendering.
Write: 11:17
